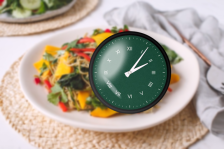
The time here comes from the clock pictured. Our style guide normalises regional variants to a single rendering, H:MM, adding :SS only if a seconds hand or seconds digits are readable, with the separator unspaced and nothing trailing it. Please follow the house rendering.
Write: 2:06
